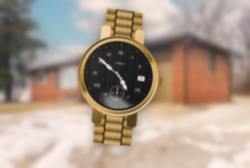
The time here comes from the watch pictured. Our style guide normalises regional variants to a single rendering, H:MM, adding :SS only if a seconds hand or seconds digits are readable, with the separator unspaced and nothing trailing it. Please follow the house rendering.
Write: 4:51
